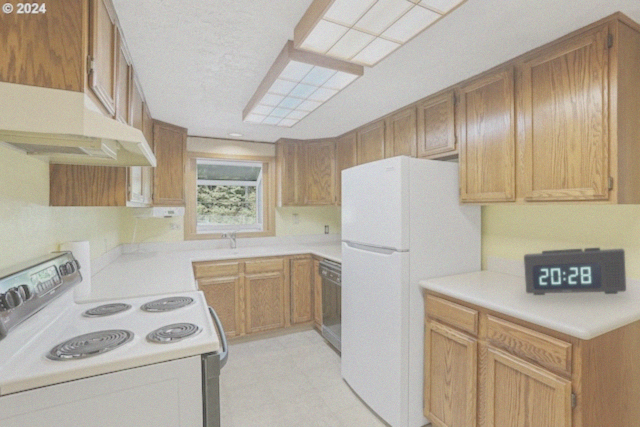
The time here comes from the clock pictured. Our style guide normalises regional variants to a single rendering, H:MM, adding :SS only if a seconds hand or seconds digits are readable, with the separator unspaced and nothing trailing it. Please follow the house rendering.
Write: 20:28
